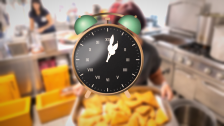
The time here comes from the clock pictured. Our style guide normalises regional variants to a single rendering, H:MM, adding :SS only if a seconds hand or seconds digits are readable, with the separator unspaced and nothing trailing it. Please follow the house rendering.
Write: 1:02
